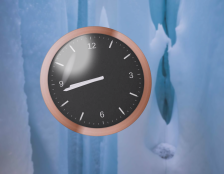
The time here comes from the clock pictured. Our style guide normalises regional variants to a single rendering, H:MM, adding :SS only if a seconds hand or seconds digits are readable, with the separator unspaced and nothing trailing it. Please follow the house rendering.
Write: 8:43
